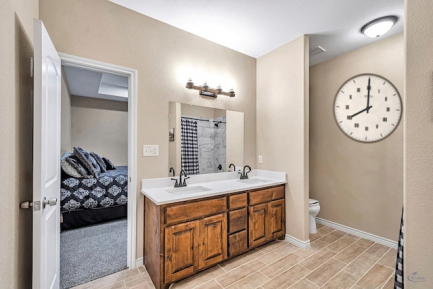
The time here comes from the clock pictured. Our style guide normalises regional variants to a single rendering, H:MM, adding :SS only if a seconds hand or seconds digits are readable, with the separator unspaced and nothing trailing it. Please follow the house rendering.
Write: 8:00
